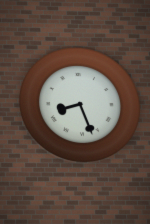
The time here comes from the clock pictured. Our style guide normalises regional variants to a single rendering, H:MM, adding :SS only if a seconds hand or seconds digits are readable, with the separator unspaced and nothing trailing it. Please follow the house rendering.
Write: 8:27
